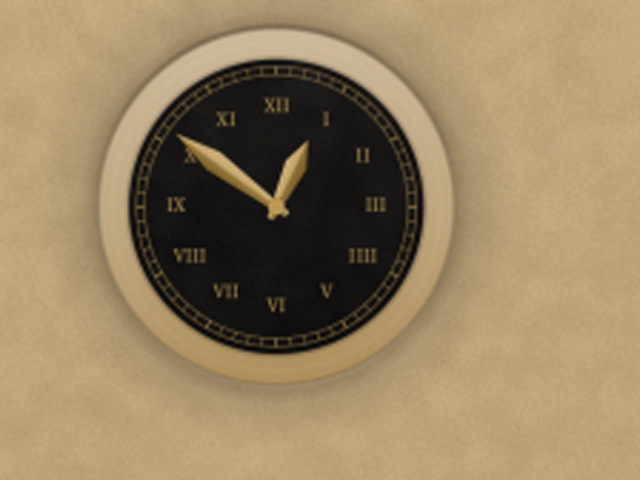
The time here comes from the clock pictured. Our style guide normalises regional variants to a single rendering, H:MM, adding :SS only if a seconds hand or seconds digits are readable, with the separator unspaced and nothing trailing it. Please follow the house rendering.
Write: 12:51
